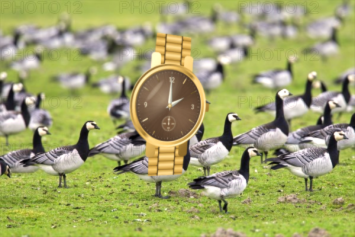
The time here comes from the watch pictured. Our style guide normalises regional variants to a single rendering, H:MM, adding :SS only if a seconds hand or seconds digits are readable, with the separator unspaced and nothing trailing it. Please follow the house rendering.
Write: 2:00
